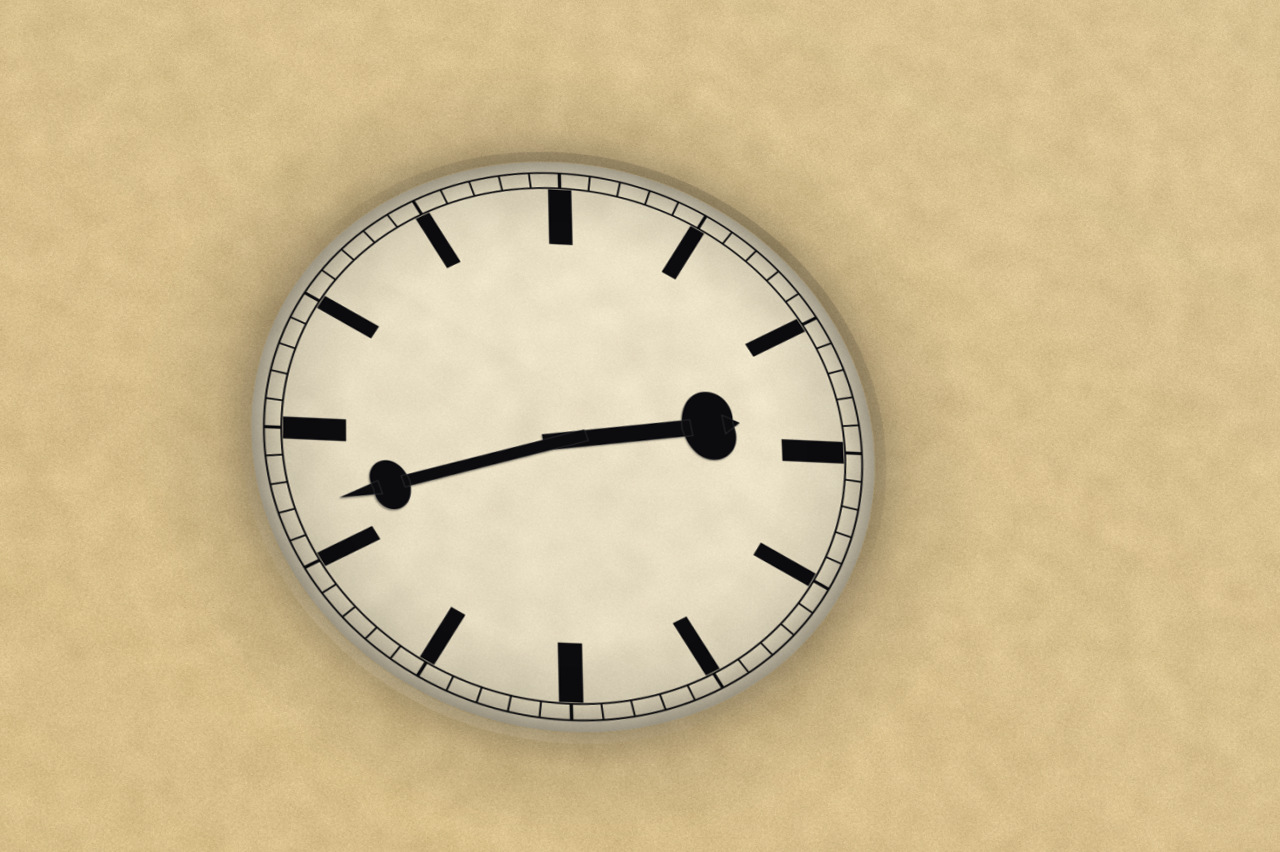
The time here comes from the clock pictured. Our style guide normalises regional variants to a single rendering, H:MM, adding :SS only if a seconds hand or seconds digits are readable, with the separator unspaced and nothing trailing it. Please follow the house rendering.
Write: 2:42
